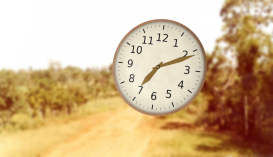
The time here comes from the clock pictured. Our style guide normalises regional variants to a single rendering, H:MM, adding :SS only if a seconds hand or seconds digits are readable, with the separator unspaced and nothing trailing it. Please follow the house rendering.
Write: 7:11
